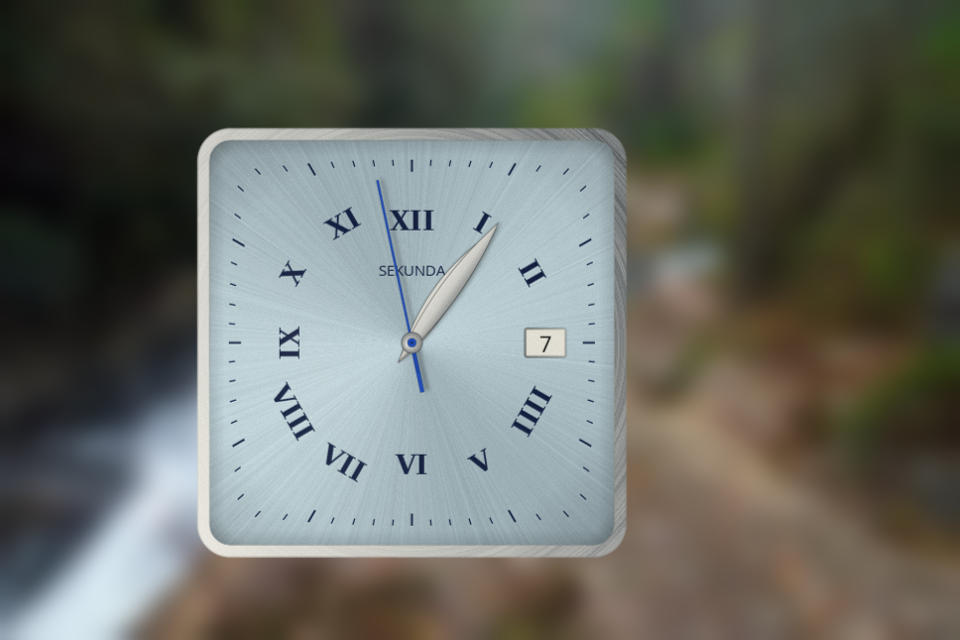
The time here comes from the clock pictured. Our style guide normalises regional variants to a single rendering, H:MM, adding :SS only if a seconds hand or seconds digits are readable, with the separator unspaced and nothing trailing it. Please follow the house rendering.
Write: 1:05:58
